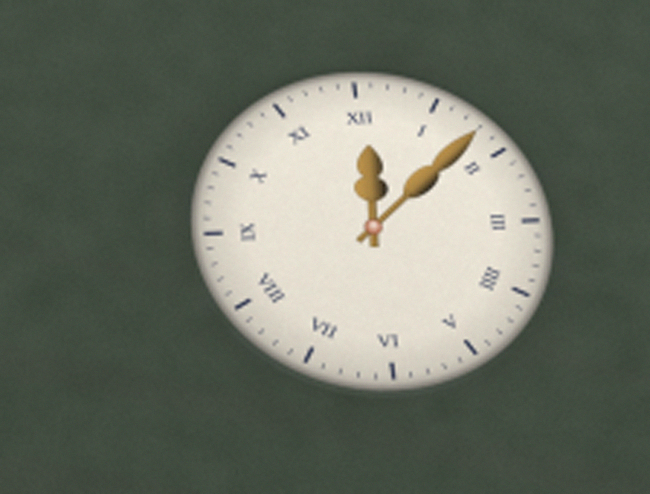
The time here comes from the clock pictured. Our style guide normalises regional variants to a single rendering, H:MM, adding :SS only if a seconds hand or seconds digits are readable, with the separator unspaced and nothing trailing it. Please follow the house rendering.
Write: 12:08
